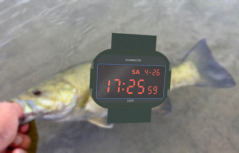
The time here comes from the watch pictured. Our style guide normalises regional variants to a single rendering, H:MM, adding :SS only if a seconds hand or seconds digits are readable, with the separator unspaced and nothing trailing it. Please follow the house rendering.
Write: 17:25:59
